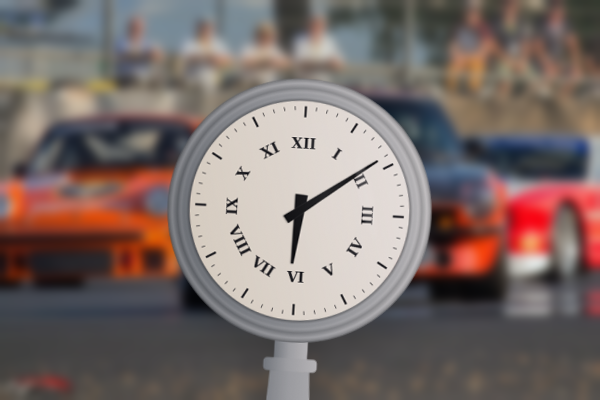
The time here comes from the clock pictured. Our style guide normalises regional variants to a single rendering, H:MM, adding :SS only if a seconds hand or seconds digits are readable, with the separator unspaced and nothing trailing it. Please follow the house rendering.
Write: 6:09
